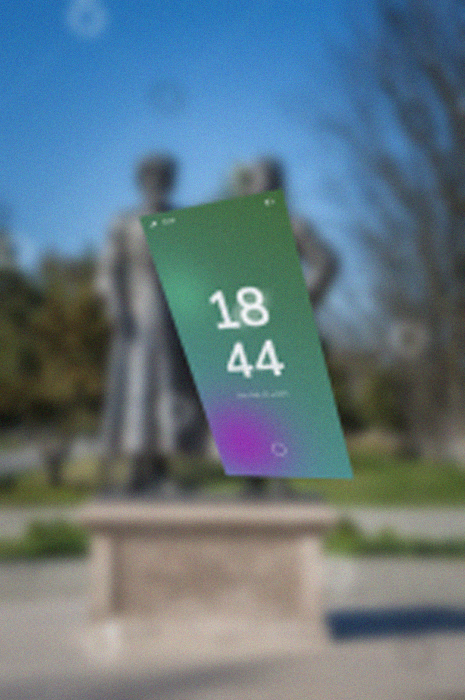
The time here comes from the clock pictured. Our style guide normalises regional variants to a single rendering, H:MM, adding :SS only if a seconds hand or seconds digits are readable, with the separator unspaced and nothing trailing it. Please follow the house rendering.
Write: 18:44
